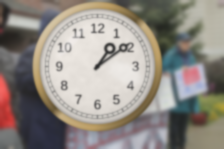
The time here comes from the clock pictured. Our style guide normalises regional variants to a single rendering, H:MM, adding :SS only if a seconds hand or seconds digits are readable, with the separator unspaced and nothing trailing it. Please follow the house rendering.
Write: 1:09
